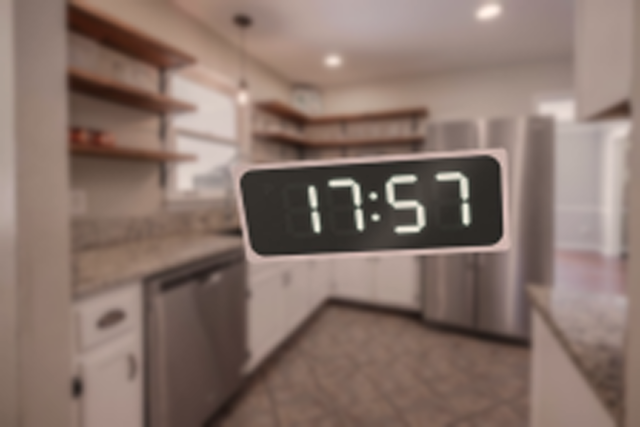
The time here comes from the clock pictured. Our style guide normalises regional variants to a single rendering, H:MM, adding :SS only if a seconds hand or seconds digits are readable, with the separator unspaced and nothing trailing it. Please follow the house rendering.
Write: 17:57
